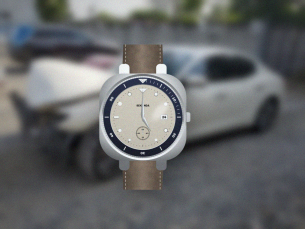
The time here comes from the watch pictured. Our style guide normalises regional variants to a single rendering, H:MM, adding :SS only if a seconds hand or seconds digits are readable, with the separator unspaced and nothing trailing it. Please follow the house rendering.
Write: 5:00
